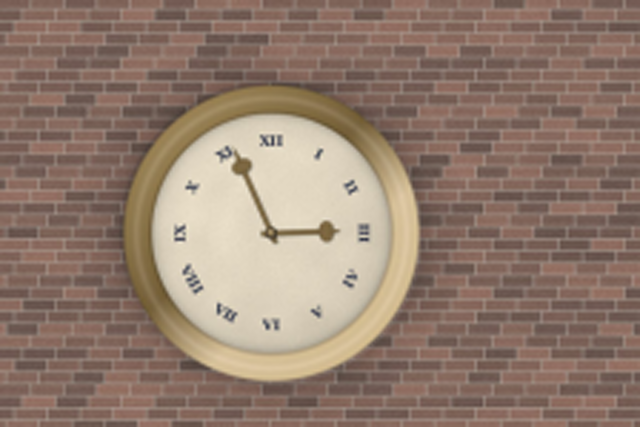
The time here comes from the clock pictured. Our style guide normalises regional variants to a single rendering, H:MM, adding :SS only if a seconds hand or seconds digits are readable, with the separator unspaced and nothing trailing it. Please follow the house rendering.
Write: 2:56
